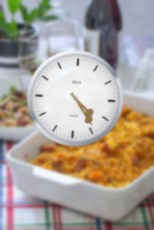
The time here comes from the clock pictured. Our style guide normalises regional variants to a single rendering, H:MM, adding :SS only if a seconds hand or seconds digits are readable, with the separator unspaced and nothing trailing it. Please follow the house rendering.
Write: 4:24
